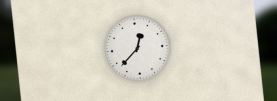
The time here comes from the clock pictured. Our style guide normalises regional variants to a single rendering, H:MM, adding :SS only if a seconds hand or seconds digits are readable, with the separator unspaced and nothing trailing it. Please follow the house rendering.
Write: 12:38
